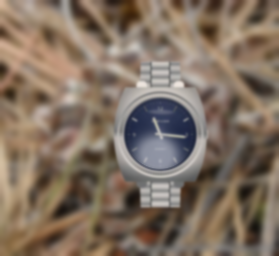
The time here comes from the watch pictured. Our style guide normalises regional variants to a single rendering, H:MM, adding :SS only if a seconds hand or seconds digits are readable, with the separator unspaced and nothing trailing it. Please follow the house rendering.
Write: 11:16
